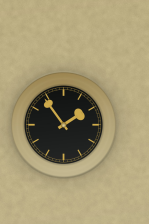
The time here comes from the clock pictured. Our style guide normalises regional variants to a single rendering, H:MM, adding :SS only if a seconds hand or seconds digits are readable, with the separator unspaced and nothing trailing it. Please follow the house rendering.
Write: 1:54
